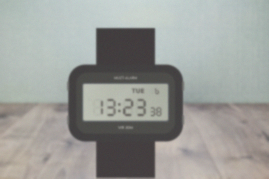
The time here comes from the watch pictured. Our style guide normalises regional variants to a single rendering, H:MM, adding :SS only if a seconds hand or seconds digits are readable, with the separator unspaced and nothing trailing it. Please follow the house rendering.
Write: 13:23
